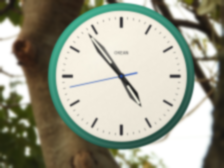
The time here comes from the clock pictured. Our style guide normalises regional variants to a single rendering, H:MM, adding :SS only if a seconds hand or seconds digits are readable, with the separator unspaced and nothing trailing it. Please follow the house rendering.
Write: 4:53:43
